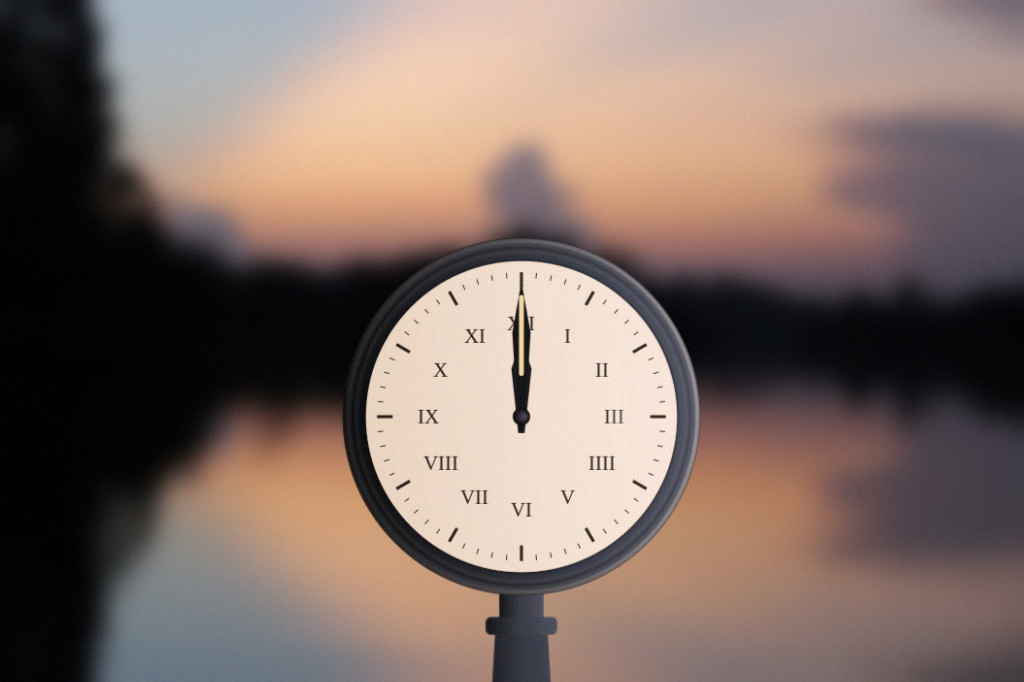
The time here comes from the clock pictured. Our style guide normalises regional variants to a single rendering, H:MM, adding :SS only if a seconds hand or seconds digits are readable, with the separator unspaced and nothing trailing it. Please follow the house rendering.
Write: 12:00
